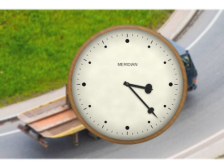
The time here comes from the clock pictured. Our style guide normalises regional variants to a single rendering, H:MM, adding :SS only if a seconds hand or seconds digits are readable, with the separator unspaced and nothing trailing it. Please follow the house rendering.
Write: 3:23
